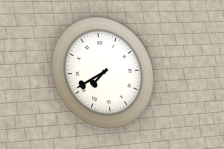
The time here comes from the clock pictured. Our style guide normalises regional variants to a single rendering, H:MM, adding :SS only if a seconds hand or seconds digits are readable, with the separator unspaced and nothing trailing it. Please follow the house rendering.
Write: 7:41
